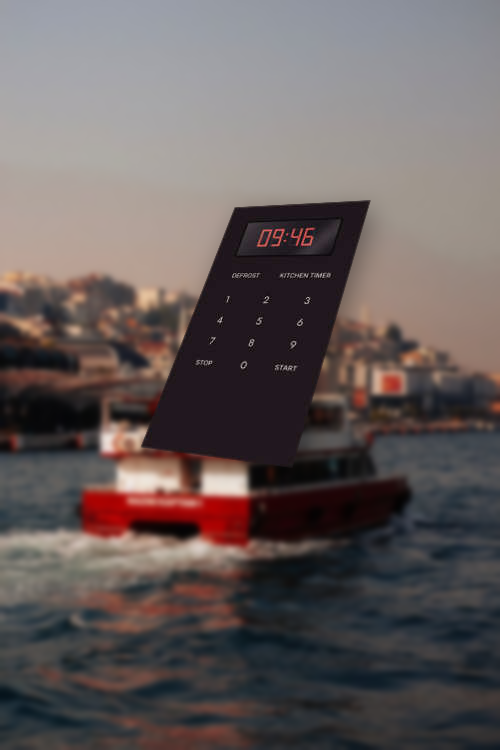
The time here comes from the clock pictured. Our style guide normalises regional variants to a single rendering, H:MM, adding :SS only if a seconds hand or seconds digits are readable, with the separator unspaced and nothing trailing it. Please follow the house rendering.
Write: 9:46
